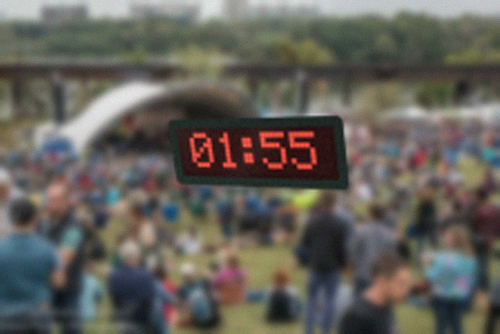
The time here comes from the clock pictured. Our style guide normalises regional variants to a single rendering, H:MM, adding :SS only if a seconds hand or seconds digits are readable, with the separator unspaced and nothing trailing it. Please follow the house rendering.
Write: 1:55
